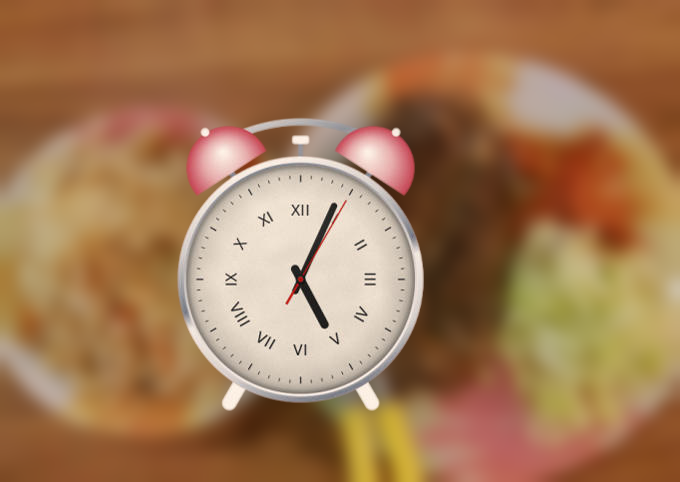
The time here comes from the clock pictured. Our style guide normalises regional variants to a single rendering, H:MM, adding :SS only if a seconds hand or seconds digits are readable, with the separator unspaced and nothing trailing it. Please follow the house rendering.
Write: 5:04:05
